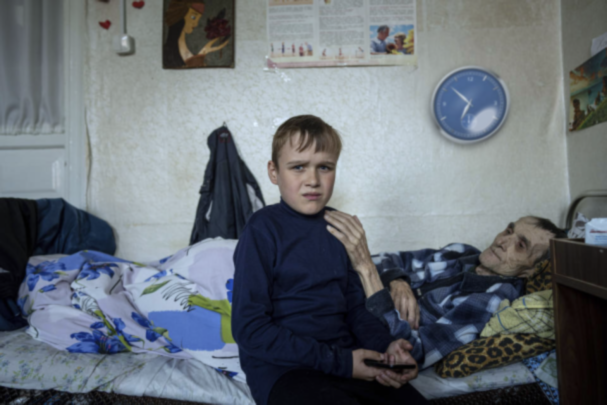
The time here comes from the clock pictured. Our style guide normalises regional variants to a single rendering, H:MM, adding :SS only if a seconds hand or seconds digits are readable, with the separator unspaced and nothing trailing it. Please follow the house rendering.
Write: 6:52
